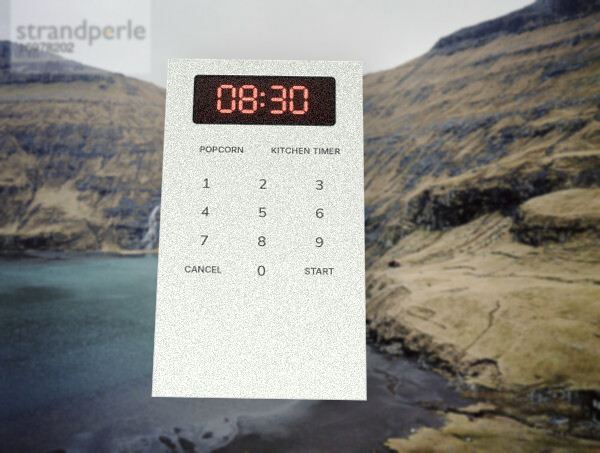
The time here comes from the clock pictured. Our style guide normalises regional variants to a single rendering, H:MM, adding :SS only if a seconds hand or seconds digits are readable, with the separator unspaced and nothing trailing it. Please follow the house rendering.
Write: 8:30
